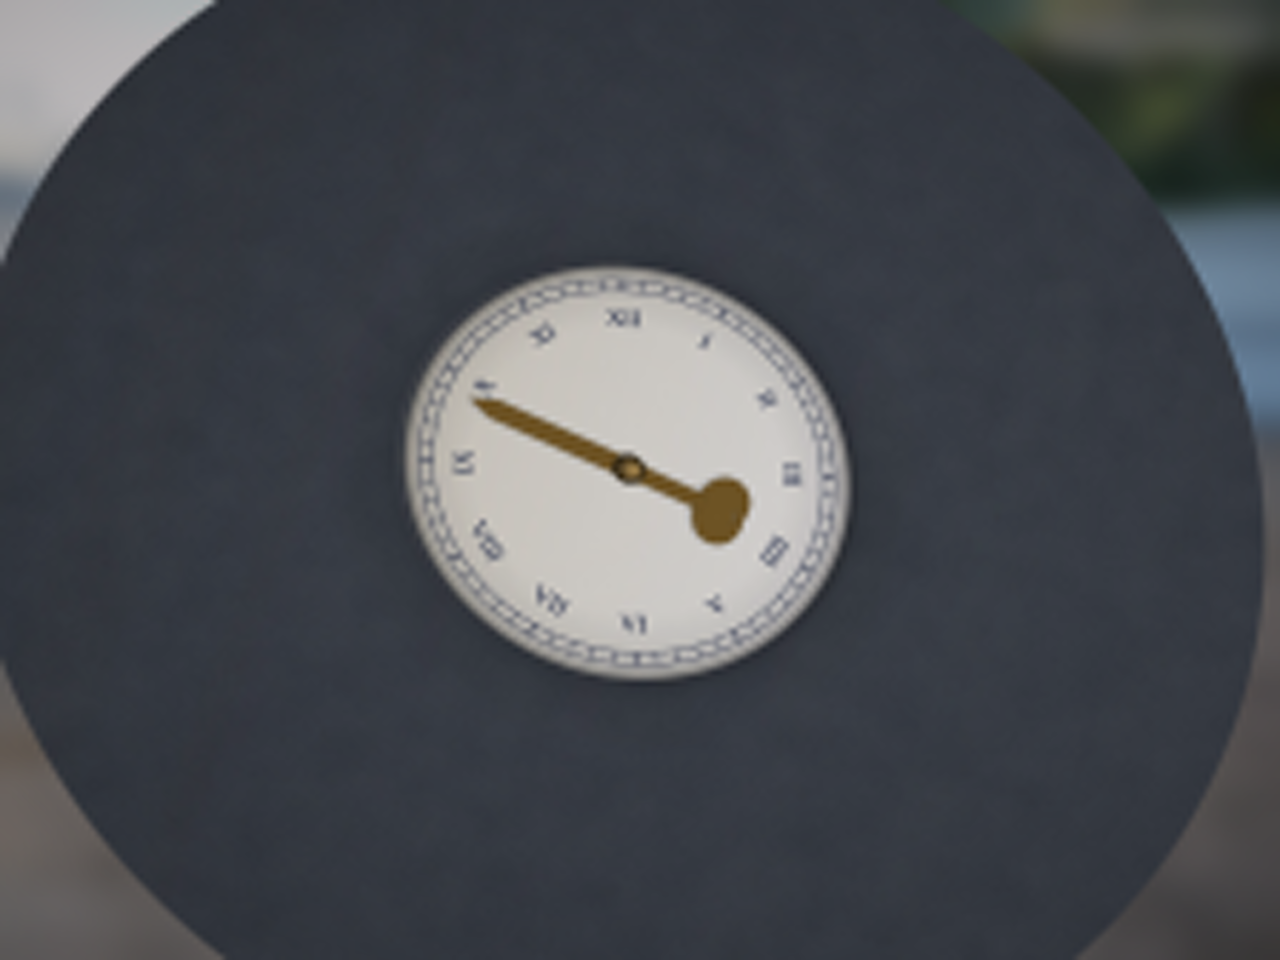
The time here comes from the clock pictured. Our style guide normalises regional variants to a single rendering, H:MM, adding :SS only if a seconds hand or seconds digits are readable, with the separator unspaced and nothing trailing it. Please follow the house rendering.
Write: 3:49
